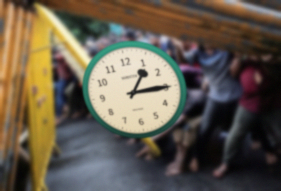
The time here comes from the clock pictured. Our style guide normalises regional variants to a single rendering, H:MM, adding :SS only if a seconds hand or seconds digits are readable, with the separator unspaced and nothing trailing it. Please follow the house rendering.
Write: 1:15
